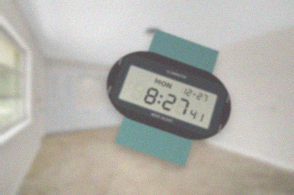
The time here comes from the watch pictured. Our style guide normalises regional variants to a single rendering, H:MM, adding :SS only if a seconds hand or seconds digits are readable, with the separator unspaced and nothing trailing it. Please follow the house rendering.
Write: 8:27
